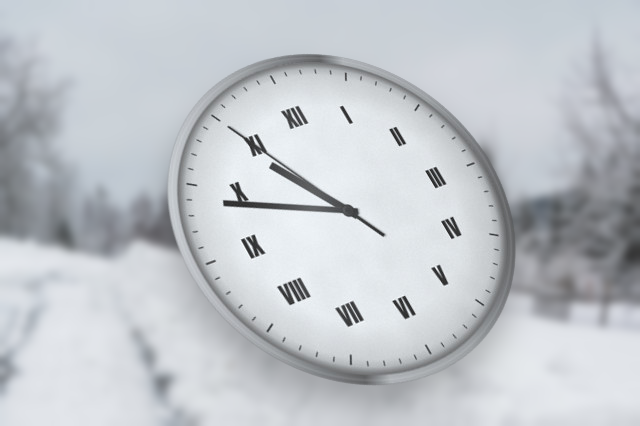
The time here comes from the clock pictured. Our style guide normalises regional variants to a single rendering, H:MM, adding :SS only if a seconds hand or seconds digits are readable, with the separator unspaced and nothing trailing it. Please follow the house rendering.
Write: 10:48:55
